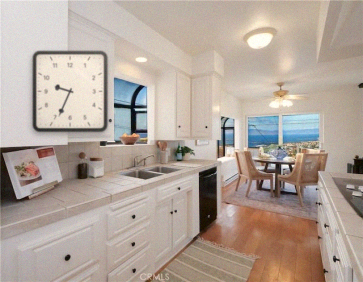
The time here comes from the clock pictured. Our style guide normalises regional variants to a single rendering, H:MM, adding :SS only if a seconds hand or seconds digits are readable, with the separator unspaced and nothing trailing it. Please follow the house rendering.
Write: 9:34
